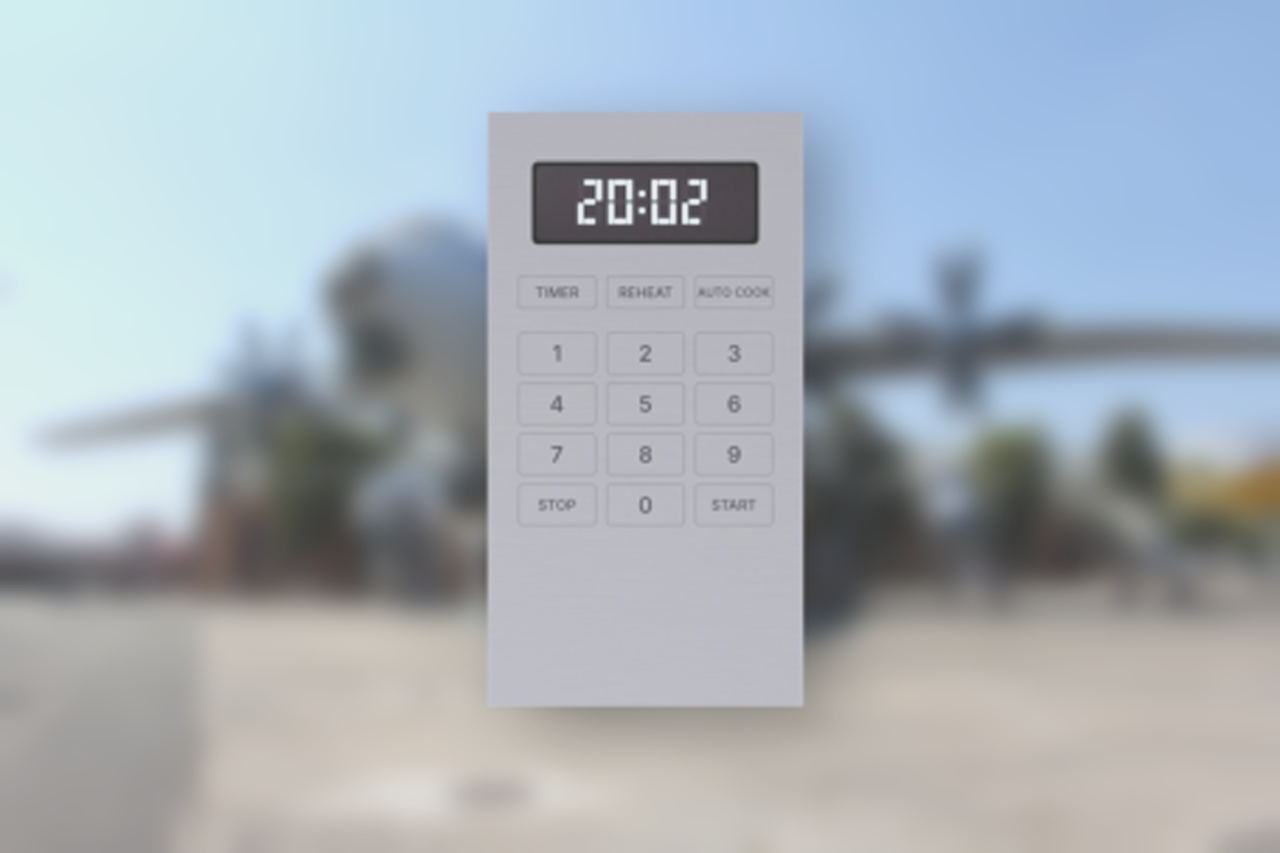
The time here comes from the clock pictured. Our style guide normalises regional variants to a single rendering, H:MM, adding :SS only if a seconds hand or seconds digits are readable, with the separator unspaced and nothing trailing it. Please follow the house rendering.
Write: 20:02
